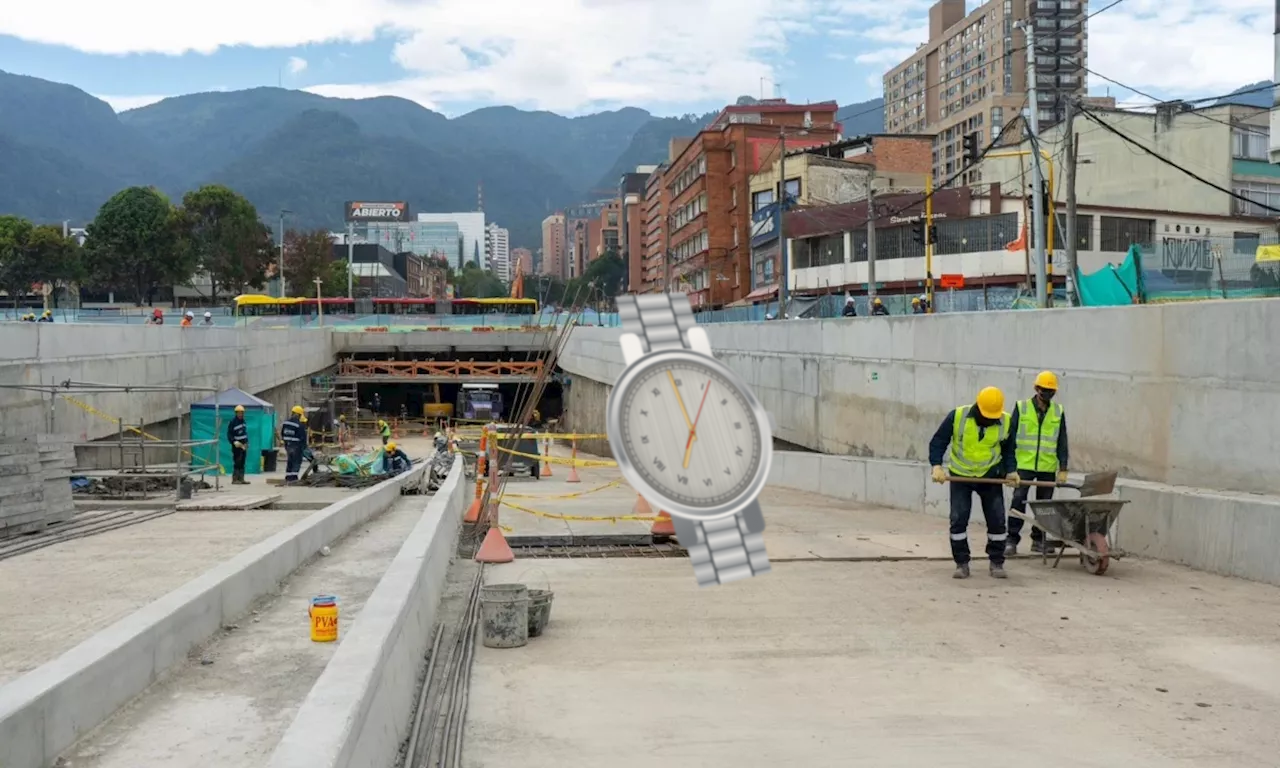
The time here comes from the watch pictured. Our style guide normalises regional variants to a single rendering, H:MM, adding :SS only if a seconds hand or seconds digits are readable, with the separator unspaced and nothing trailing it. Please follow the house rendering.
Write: 6:59:06
